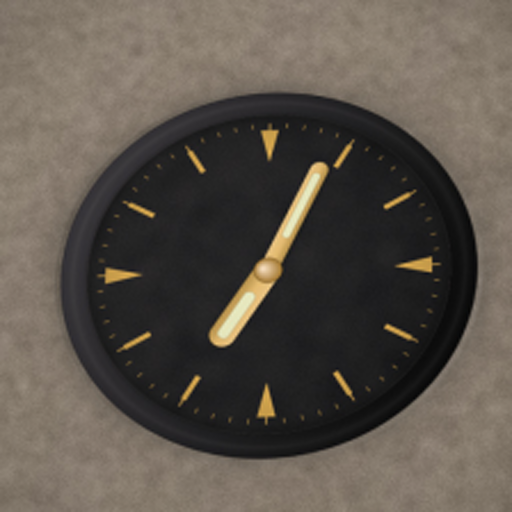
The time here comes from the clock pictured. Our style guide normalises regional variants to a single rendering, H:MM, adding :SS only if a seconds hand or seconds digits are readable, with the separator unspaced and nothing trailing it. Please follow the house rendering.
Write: 7:04
